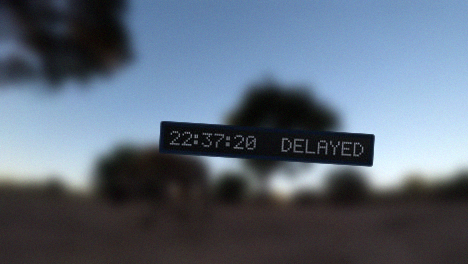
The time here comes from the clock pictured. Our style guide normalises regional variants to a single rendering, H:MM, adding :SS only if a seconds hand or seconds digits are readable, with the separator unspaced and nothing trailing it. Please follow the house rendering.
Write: 22:37:20
